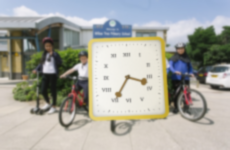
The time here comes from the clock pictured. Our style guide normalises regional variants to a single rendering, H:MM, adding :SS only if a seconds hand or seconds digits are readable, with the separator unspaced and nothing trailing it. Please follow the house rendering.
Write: 3:35
